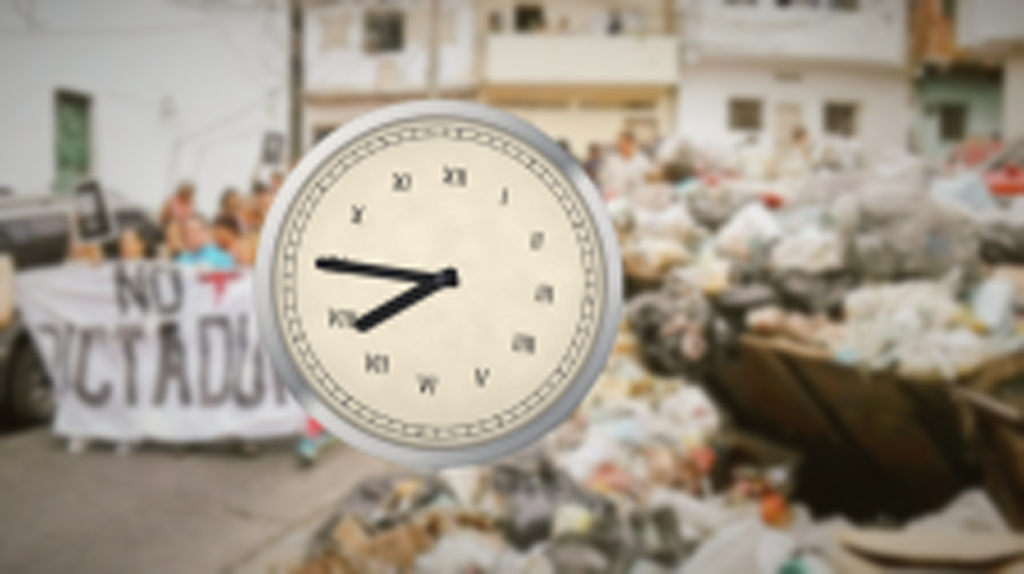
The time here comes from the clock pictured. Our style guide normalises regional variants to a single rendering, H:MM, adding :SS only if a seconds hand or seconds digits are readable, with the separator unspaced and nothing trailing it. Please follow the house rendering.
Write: 7:45
